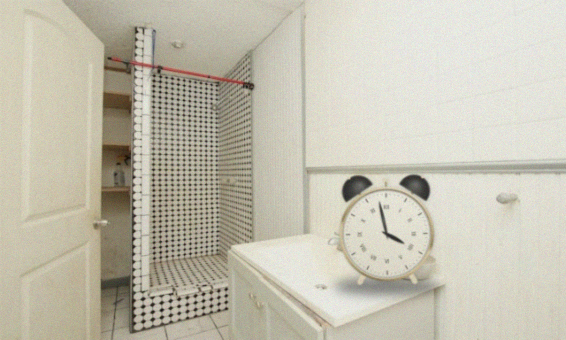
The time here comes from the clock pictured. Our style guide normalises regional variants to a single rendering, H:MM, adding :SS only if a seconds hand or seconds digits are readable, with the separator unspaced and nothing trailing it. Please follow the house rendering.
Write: 3:58
